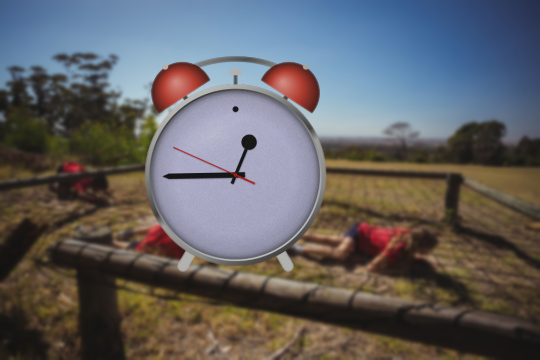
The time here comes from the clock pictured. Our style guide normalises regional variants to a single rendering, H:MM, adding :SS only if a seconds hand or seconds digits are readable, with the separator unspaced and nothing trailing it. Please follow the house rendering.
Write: 12:44:49
